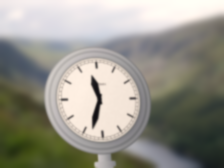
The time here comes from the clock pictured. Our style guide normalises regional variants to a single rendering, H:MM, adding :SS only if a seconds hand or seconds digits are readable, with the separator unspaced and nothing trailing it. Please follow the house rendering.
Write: 11:33
